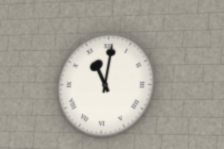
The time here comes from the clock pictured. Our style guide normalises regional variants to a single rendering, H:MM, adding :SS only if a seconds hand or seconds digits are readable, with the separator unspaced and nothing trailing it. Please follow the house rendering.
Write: 11:01
